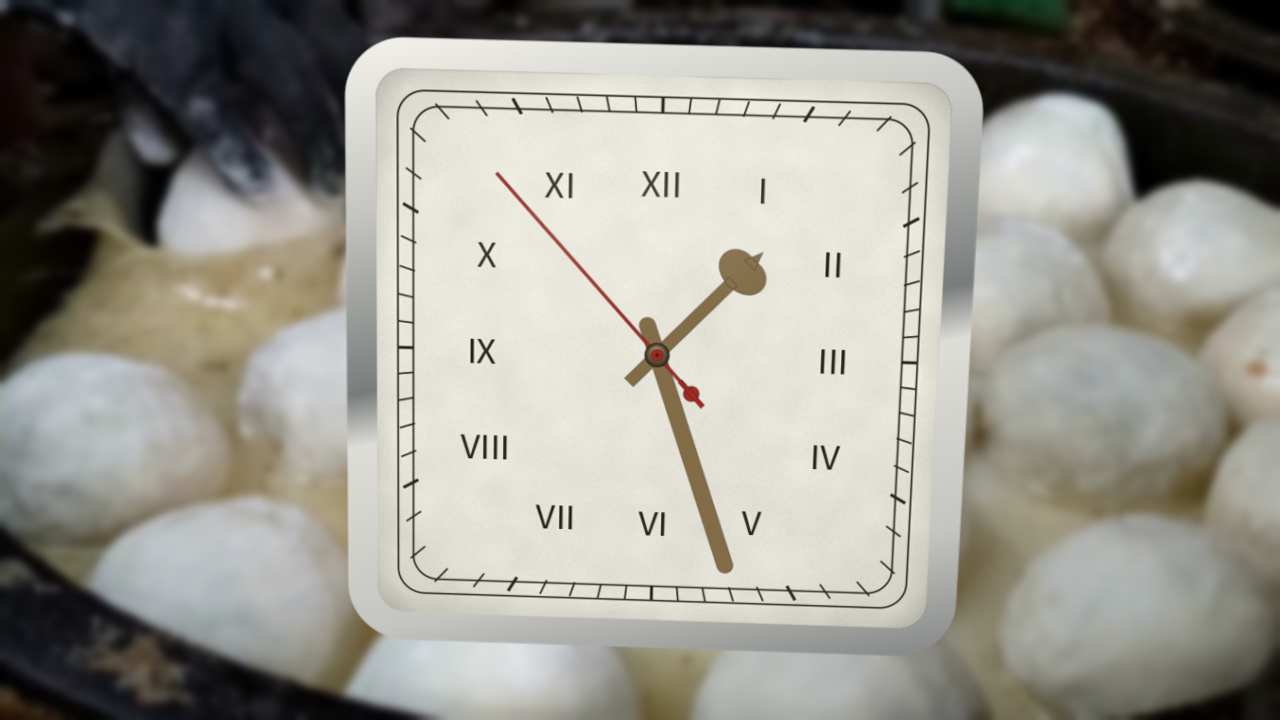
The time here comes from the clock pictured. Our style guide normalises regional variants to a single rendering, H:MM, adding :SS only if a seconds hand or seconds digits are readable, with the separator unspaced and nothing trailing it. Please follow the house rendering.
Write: 1:26:53
